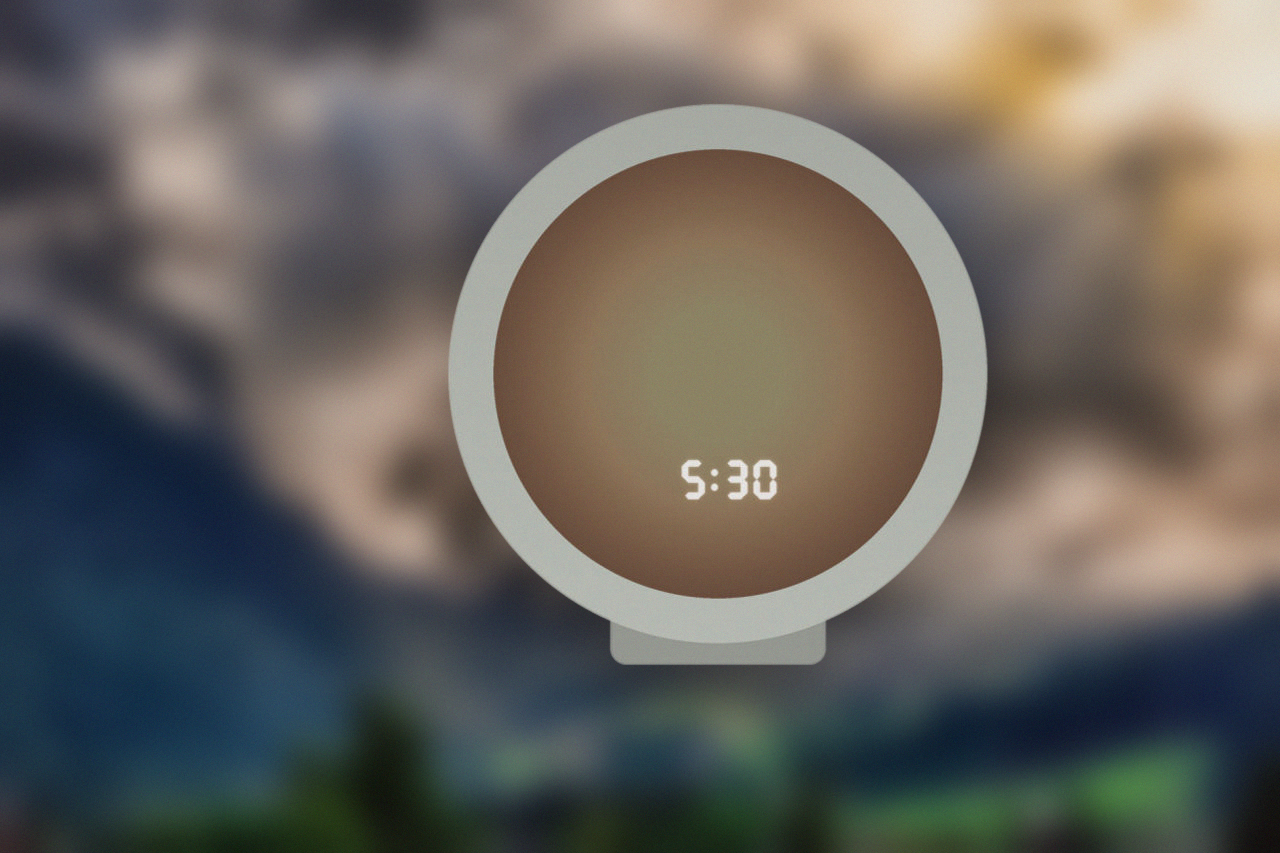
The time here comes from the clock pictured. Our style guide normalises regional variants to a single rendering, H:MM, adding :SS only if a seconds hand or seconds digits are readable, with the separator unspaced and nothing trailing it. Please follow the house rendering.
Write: 5:30
